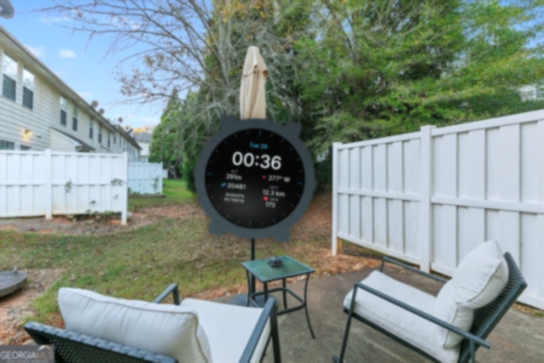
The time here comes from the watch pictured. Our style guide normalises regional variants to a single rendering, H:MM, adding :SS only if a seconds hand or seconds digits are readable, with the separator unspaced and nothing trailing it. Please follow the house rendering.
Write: 0:36
